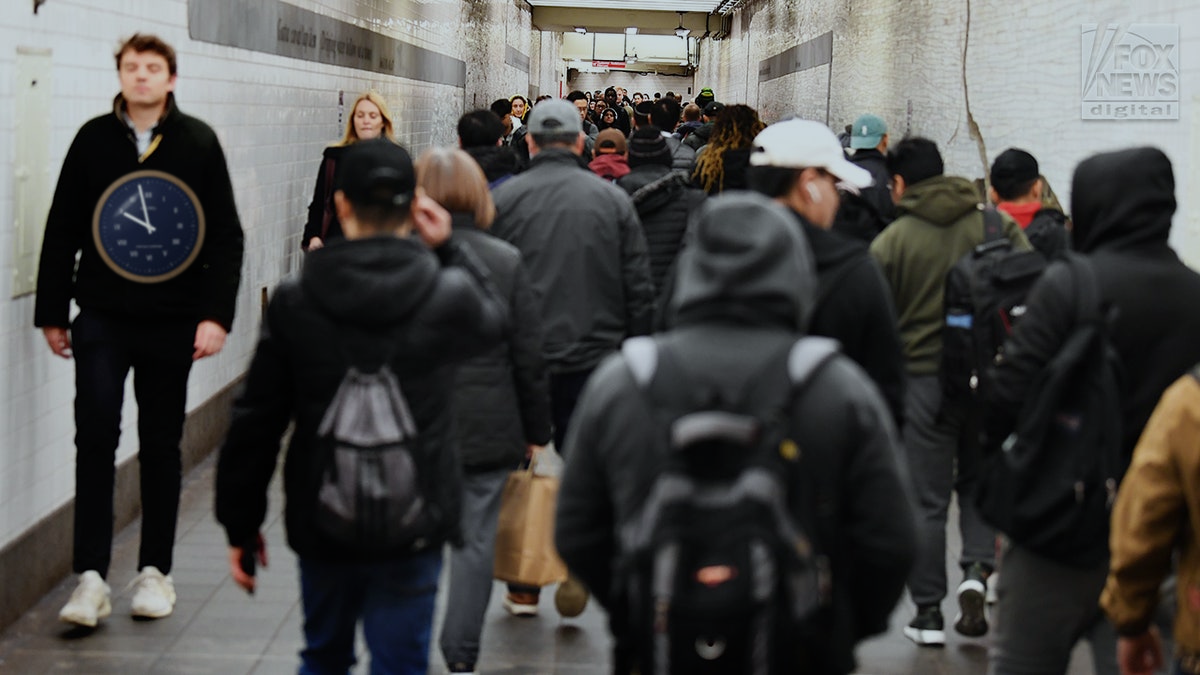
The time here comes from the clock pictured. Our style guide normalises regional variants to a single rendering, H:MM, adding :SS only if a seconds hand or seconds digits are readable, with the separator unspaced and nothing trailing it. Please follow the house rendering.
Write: 9:58
